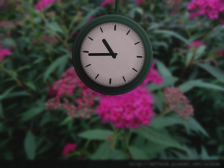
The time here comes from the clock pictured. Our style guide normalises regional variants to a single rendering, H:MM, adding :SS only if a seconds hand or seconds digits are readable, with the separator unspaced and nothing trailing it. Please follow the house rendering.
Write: 10:44
